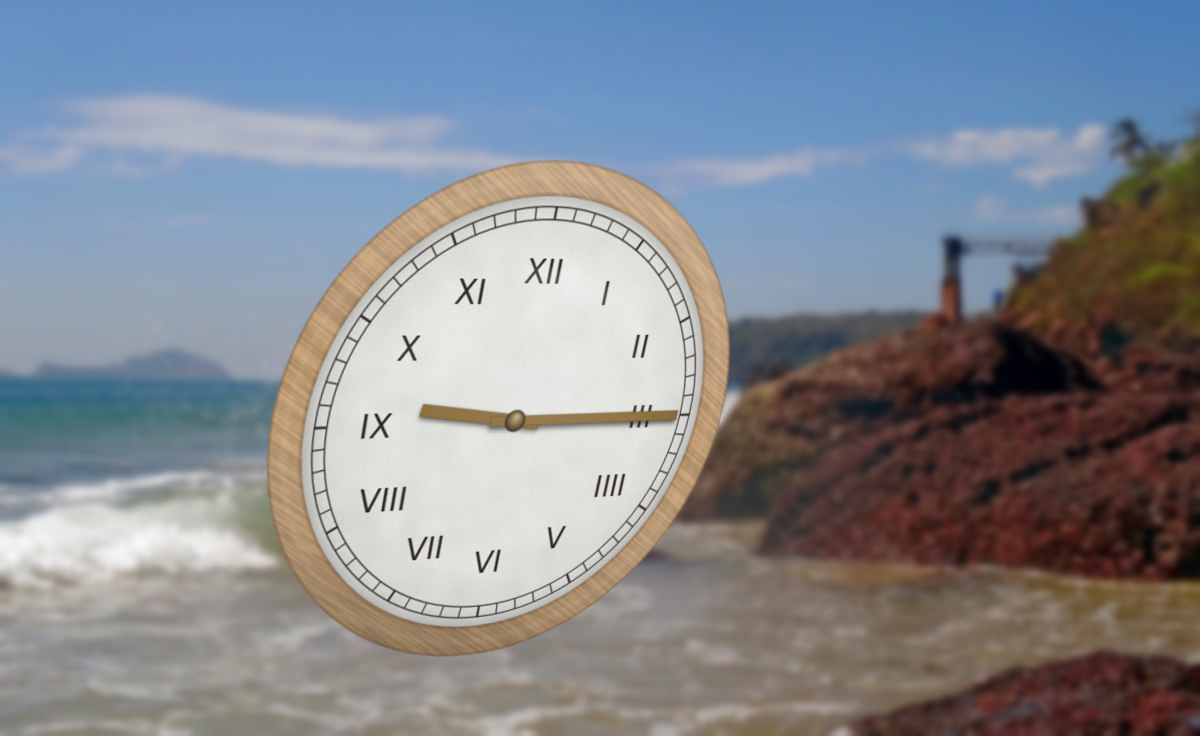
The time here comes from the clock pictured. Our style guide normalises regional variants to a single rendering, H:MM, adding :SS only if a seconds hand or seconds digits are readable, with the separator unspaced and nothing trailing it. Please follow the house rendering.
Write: 9:15
